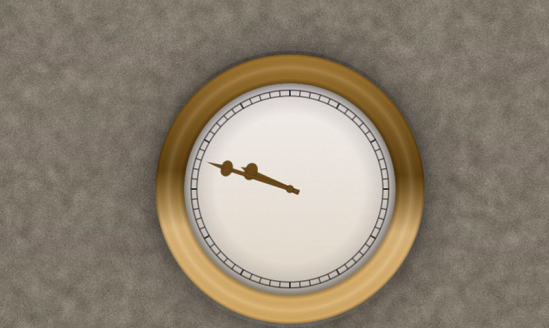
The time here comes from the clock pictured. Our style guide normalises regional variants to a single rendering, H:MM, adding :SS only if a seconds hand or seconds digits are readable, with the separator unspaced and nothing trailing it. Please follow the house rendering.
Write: 9:48
